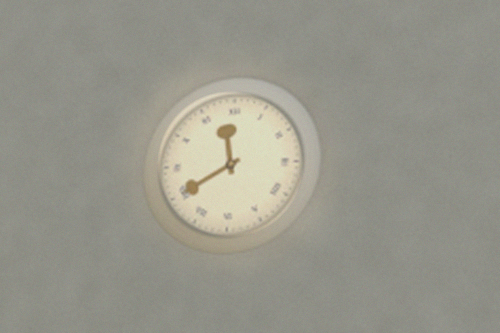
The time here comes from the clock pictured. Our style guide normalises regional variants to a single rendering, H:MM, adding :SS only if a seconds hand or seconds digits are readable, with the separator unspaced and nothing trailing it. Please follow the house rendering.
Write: 11:40
